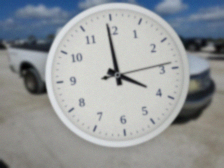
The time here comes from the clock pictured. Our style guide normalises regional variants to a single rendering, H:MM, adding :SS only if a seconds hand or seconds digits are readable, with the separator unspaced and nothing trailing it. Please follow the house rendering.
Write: 3:59:14
